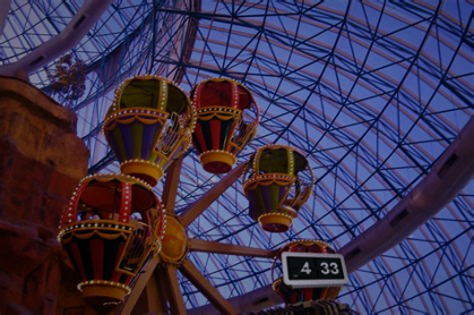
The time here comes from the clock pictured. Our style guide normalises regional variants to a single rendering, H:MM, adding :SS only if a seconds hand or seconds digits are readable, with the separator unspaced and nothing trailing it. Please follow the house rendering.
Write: 4:33
